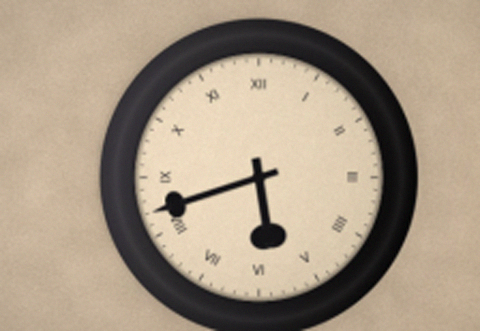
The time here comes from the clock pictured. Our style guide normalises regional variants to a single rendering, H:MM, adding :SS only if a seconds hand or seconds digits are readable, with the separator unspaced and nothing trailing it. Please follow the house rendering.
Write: 5:42
